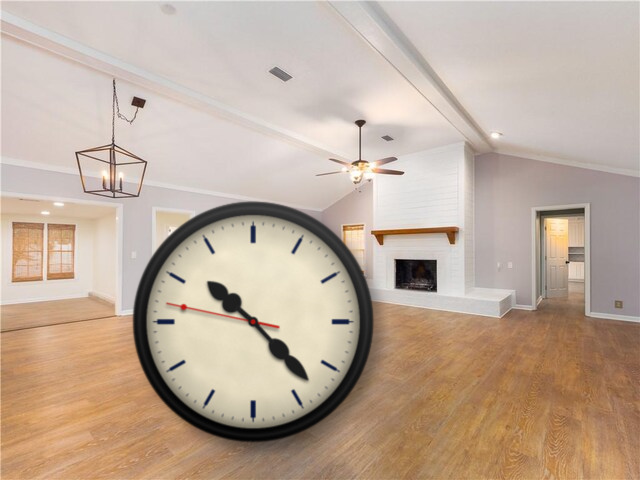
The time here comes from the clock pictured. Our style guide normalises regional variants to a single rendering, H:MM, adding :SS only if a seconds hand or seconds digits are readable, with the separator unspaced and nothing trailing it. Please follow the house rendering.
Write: 10:22:47
